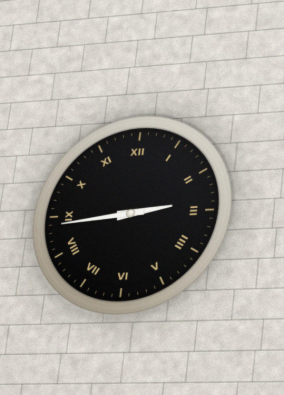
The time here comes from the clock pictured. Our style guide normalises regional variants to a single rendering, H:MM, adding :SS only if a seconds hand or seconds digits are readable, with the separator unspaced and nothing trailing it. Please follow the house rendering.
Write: 2:44
